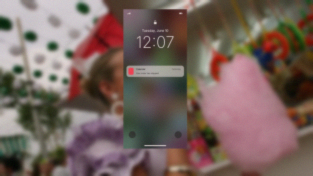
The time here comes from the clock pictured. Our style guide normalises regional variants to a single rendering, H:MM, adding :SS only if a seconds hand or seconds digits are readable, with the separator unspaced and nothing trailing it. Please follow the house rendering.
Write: 12:07
